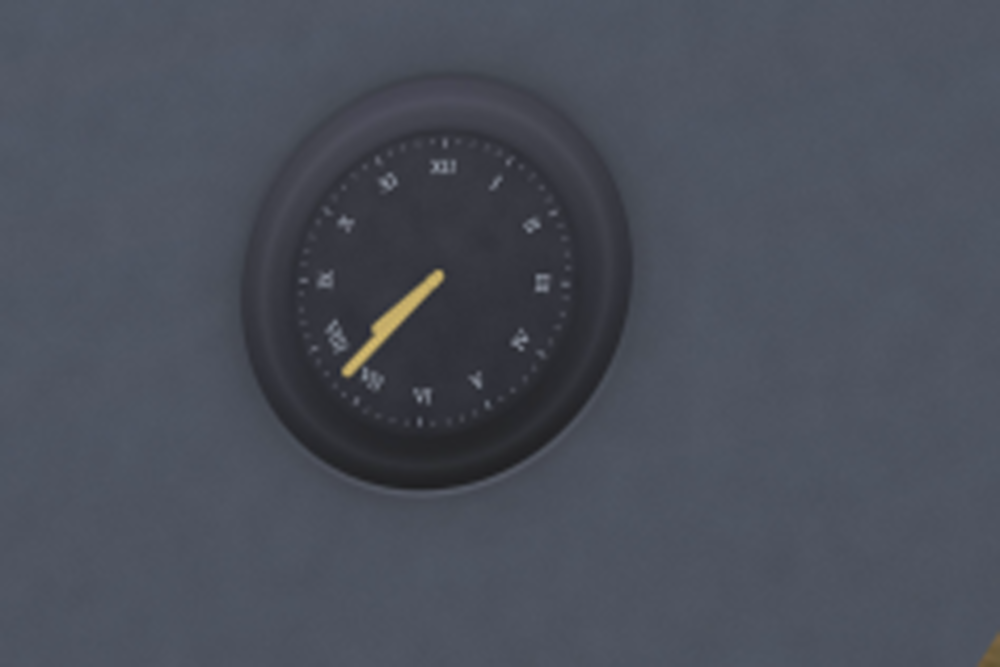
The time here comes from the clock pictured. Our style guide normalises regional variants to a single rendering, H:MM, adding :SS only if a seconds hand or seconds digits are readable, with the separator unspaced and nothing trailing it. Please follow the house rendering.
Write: 7:37
